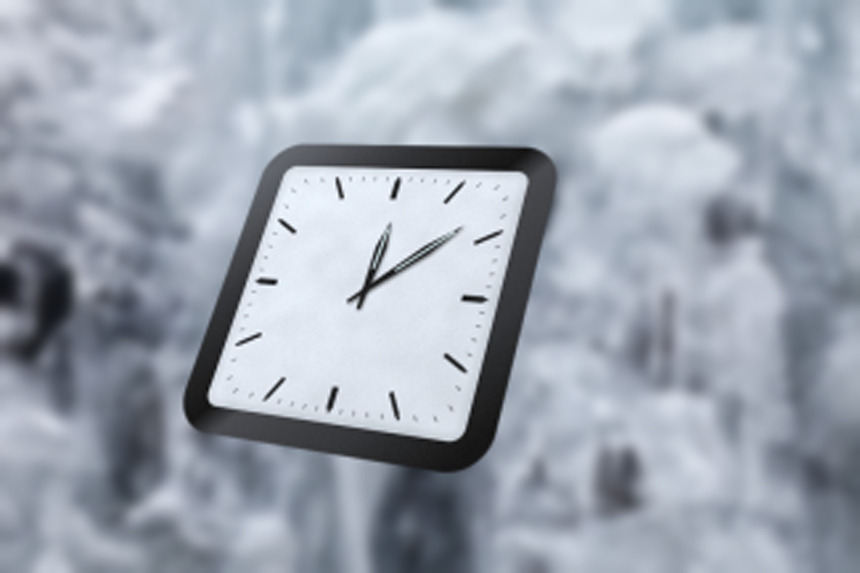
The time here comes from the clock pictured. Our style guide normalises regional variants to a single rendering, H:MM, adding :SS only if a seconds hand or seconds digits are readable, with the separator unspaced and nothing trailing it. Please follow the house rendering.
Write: 12:08
